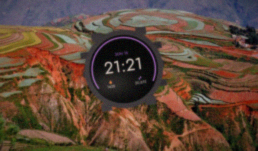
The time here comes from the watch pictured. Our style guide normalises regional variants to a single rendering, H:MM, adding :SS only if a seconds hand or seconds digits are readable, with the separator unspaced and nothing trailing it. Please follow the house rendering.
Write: 21:21
